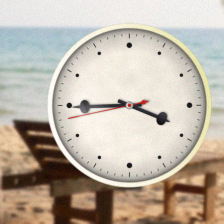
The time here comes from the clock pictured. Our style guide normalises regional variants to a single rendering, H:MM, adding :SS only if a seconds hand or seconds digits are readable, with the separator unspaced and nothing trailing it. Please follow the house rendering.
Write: 3:44:43
